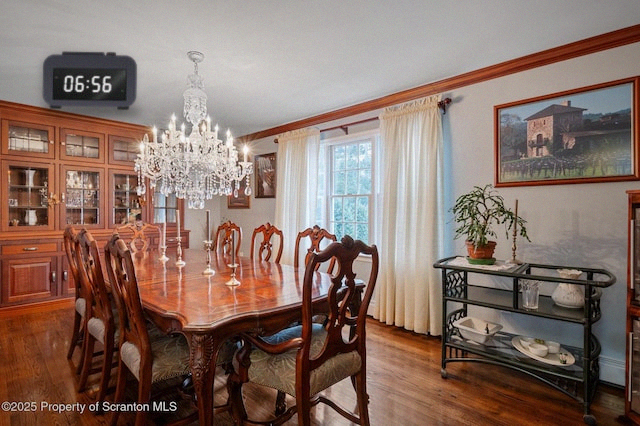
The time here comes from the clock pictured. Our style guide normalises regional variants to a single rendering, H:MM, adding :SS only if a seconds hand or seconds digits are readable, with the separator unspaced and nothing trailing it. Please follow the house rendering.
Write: 6:56
